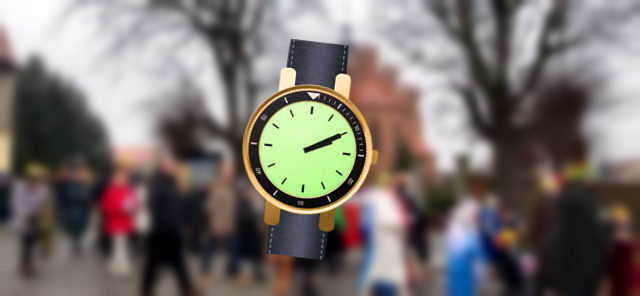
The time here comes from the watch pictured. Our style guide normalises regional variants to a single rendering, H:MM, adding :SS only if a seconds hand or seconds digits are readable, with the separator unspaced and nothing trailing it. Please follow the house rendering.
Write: 2:10
